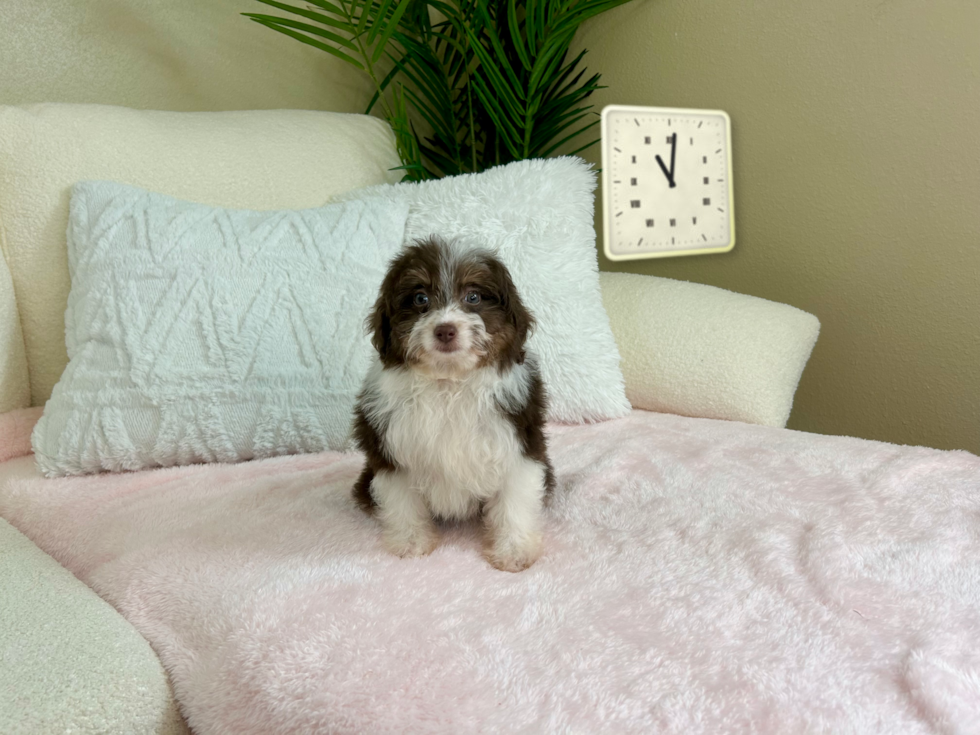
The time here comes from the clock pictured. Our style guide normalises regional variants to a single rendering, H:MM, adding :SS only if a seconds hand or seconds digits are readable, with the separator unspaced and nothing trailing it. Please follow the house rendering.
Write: 11:01
